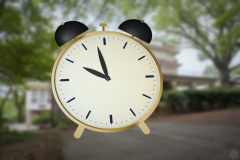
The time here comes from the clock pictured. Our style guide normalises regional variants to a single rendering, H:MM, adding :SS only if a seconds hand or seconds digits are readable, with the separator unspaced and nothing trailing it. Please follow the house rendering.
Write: 9:58
